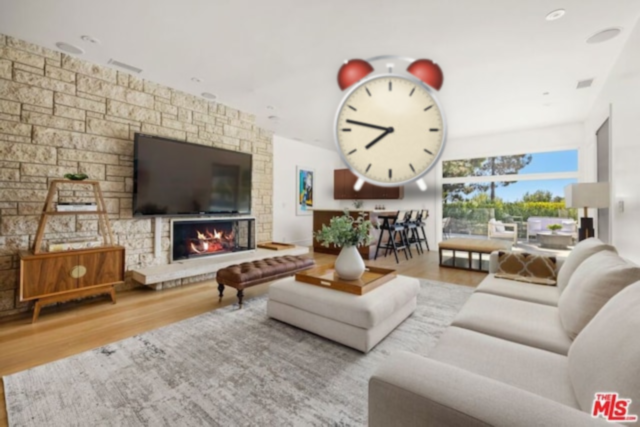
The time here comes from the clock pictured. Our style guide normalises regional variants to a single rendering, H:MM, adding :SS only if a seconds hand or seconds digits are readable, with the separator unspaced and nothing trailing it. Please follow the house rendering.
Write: 7:47
